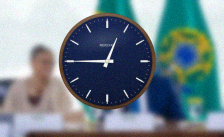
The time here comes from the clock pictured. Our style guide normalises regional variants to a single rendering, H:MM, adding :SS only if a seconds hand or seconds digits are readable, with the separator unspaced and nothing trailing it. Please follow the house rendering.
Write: 12:45
